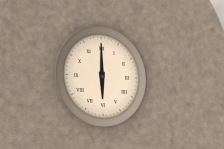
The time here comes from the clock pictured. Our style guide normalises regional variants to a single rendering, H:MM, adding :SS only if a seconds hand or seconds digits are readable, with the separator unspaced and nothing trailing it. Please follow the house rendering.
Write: 6:00
